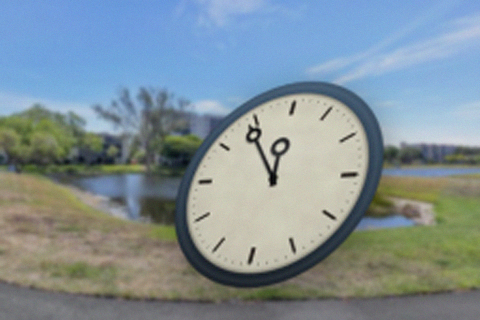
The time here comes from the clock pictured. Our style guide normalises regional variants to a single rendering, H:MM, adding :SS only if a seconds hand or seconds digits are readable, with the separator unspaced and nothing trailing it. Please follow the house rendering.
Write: 11:54
